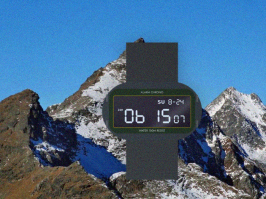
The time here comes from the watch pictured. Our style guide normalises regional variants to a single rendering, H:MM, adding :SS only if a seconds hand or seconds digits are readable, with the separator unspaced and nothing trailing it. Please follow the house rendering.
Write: 6:15:07
